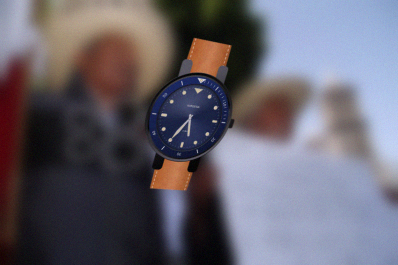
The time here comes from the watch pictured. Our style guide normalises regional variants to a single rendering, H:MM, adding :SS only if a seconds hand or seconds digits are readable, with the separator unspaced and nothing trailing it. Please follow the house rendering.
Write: 5:35
